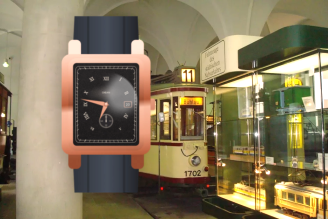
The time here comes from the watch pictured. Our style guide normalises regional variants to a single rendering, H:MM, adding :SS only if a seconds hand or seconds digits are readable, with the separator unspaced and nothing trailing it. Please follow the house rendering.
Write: 6:47
